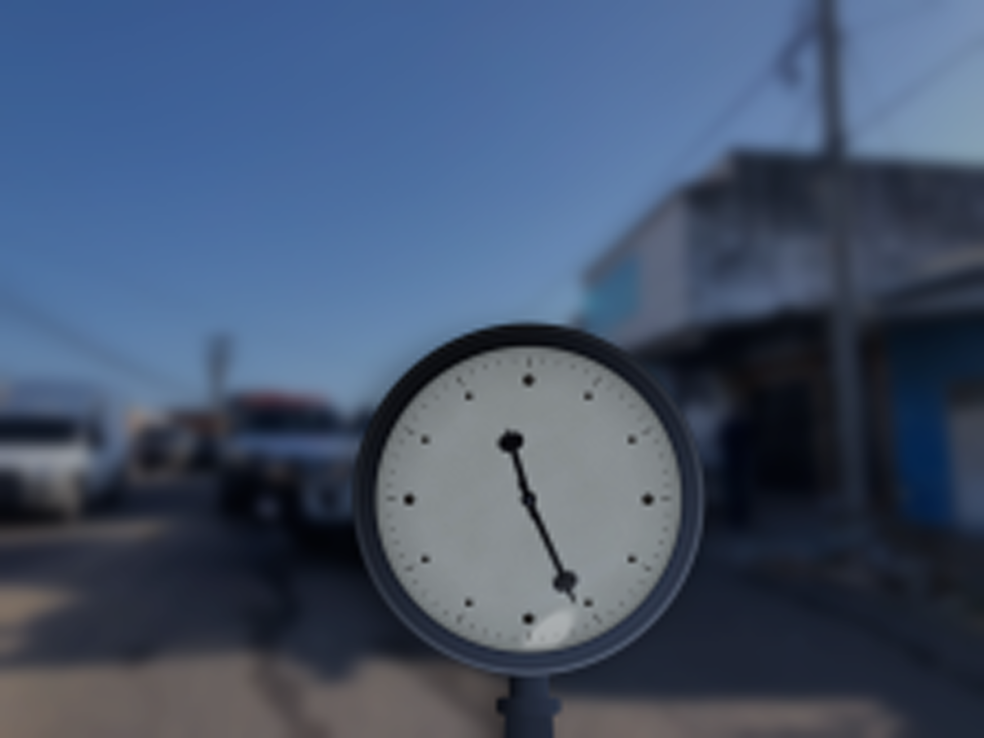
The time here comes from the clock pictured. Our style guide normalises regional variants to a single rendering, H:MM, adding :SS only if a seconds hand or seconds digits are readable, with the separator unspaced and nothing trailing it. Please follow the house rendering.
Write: 11:26
